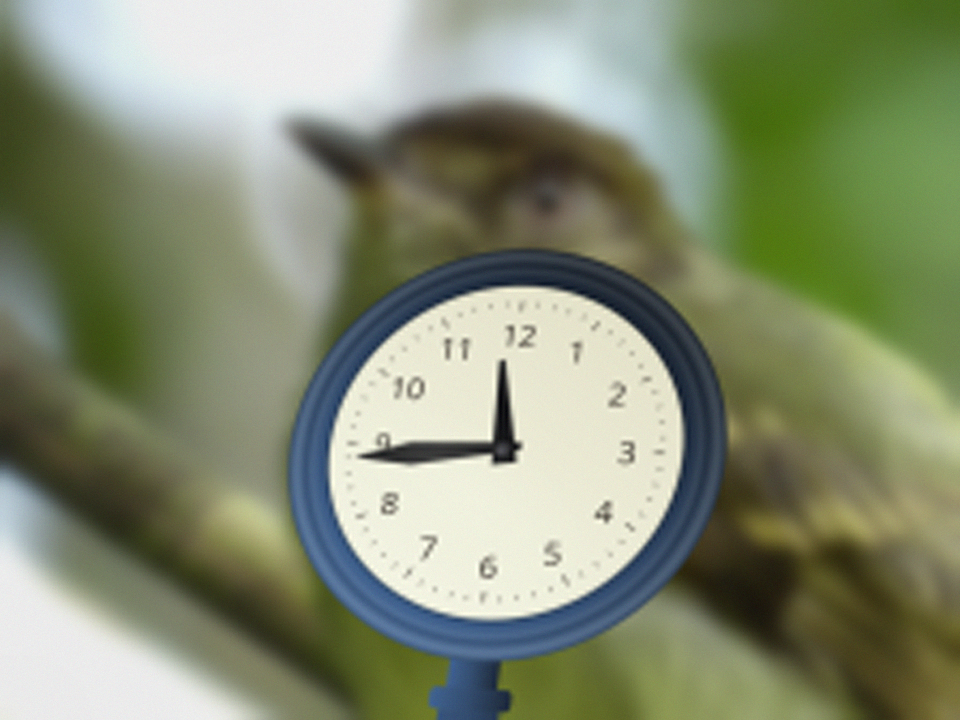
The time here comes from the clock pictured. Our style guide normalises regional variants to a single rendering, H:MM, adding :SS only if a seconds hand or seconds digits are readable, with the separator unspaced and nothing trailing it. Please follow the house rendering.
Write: 11:44
